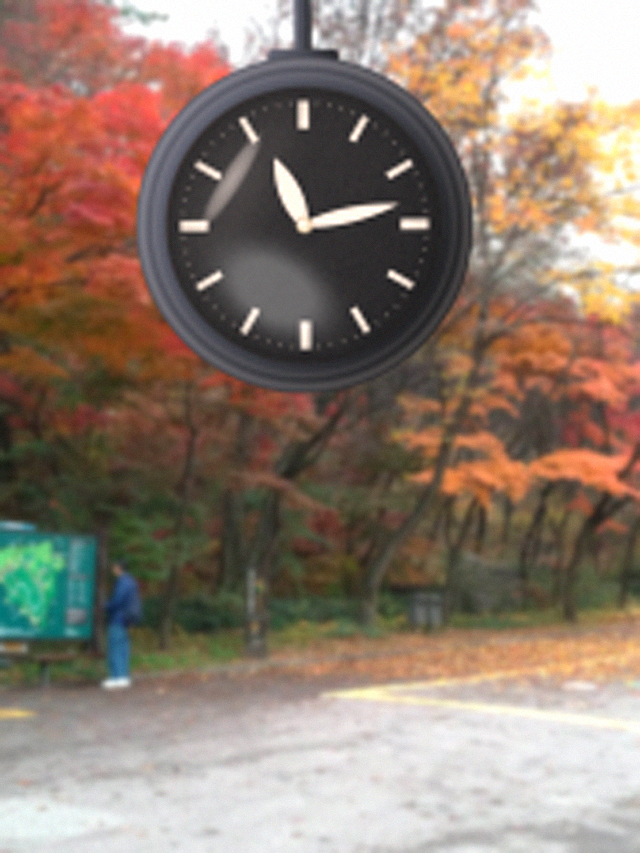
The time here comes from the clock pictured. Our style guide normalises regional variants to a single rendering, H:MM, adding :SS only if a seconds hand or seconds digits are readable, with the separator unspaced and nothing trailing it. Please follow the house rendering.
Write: 11:13
